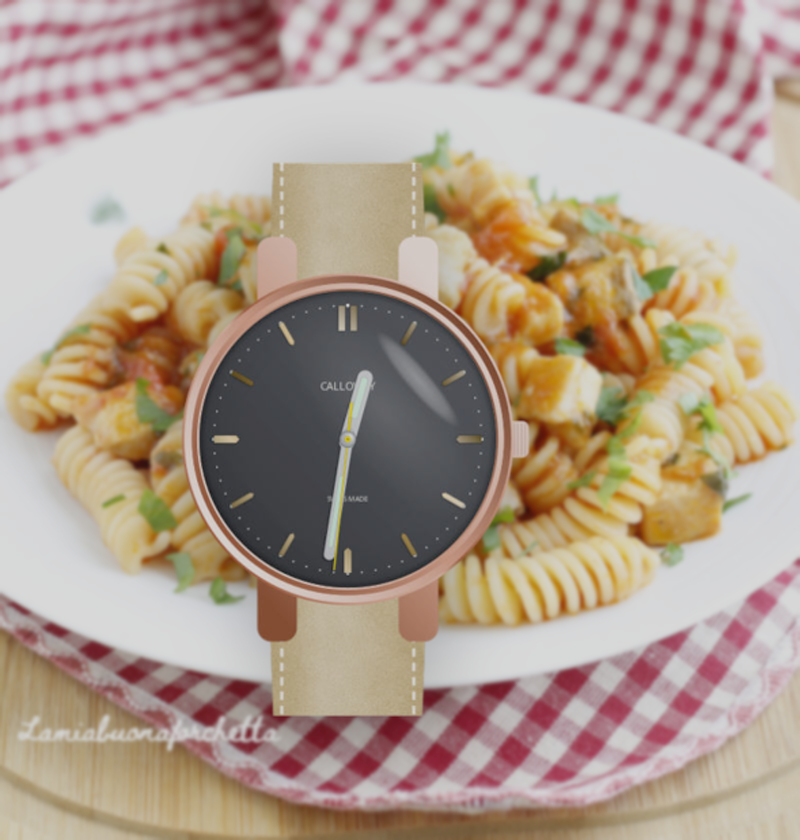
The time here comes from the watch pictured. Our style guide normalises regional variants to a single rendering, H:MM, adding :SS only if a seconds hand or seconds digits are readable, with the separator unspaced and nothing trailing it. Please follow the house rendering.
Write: 12:31:31
